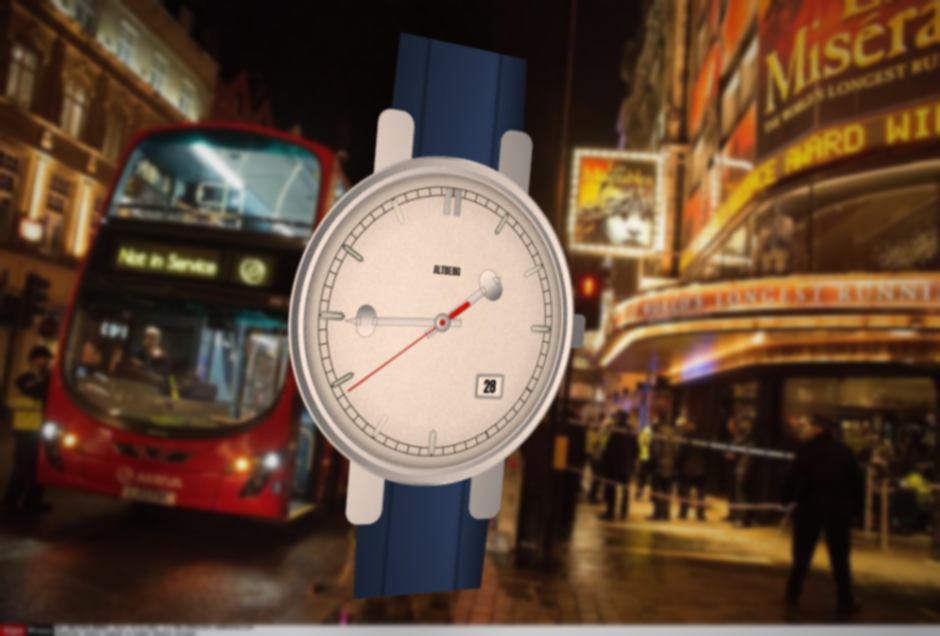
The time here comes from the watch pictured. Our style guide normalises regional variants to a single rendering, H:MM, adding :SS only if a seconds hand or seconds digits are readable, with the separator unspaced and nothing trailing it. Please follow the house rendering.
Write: 1:44:39
